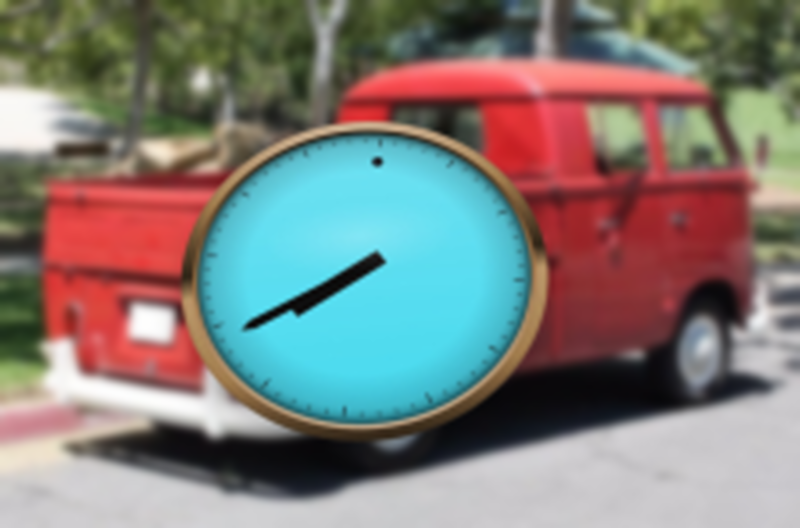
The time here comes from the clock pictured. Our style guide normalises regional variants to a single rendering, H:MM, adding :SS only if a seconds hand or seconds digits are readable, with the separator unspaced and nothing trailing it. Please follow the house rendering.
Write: 7:39
